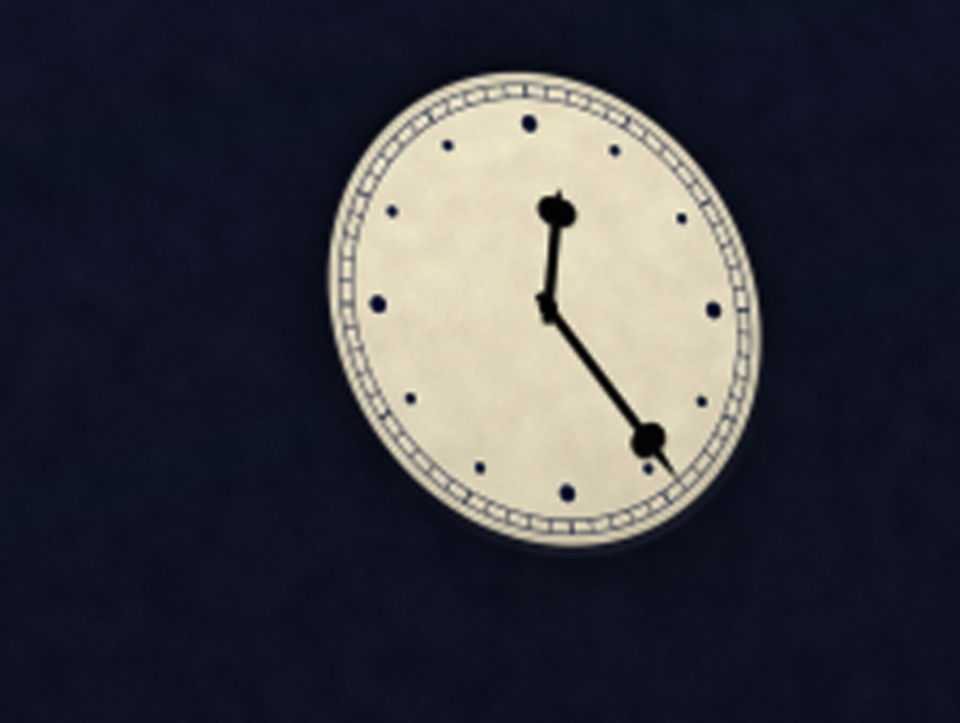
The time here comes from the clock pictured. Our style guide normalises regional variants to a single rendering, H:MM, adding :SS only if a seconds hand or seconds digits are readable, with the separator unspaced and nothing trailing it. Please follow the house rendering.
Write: 12:24
